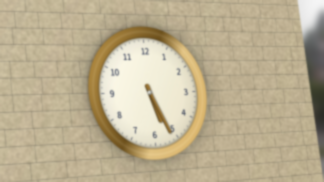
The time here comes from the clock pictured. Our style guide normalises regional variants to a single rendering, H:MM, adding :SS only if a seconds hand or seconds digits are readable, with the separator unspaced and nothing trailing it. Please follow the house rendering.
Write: 5:26
